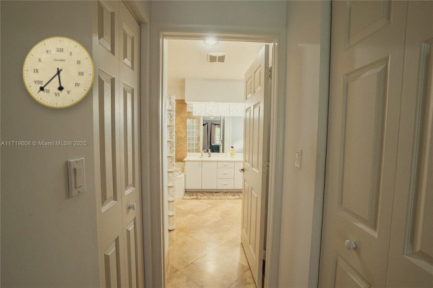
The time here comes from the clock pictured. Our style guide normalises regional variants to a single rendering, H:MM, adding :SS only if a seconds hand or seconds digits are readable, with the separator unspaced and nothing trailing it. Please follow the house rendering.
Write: 5:37
